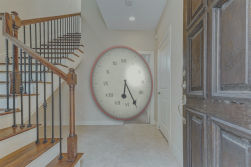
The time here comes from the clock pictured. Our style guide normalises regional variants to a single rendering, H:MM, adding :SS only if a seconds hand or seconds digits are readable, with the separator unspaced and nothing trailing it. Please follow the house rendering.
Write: 6:26
